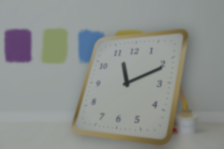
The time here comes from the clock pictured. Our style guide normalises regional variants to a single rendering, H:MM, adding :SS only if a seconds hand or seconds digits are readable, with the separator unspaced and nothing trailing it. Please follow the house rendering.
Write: 11:11
